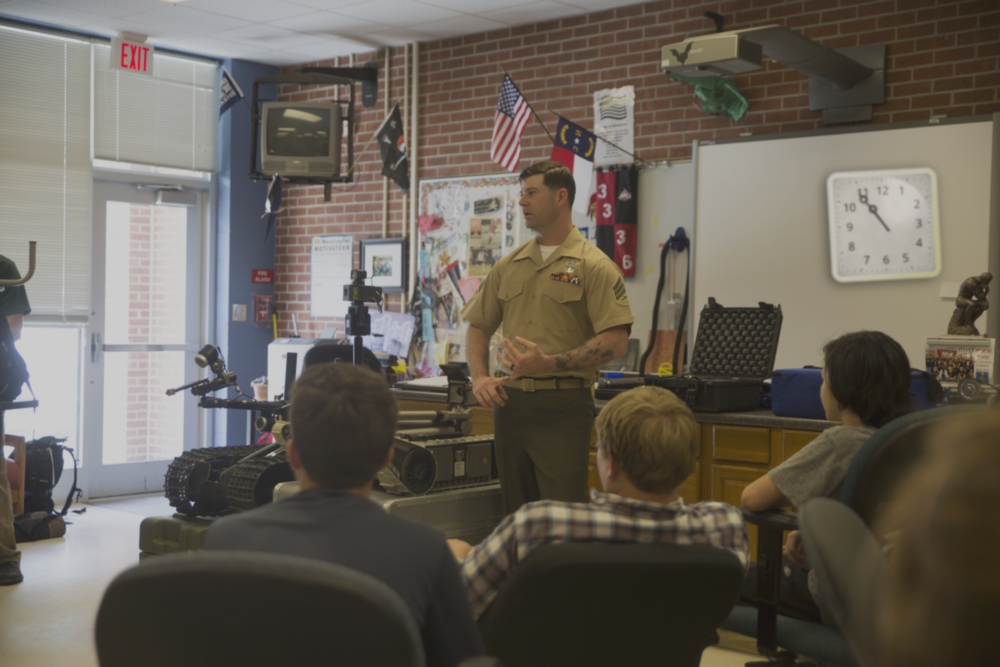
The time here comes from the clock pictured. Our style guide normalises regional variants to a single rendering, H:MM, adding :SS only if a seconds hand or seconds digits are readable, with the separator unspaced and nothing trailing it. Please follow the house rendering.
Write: 10:54
